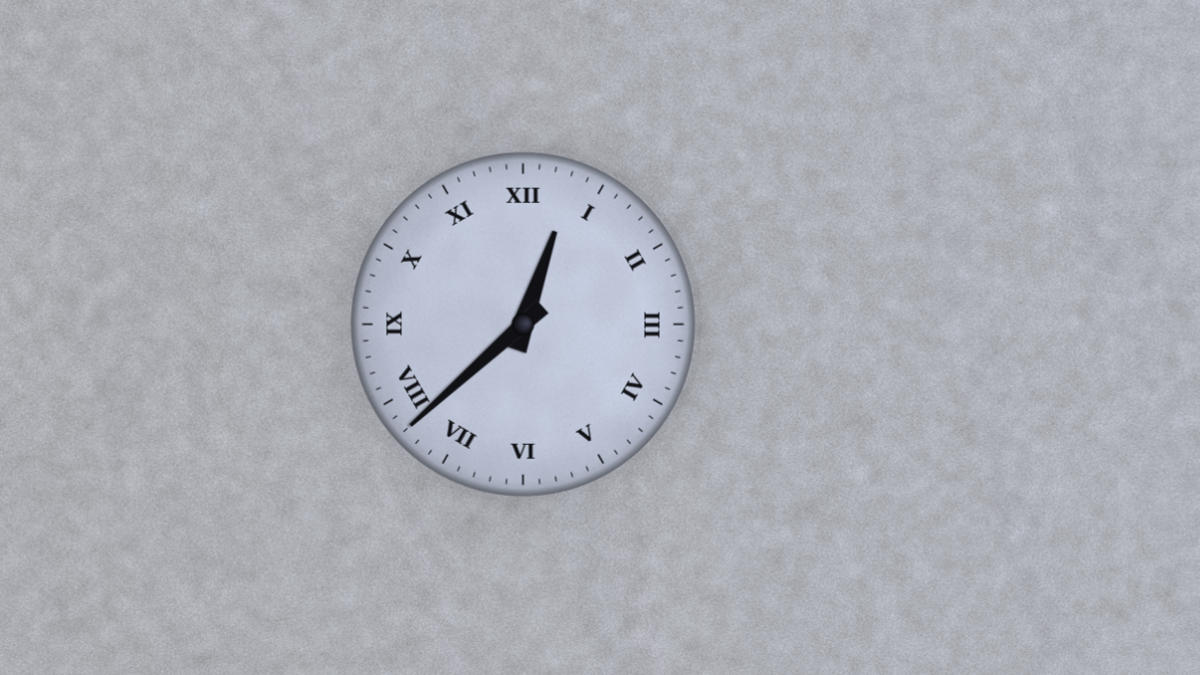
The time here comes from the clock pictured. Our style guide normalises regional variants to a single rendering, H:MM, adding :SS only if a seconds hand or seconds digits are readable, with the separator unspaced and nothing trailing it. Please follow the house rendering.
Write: 12:38
